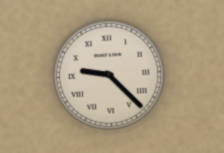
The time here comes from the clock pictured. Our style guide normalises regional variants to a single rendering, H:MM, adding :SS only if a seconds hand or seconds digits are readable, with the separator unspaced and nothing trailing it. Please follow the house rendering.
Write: 9:23
